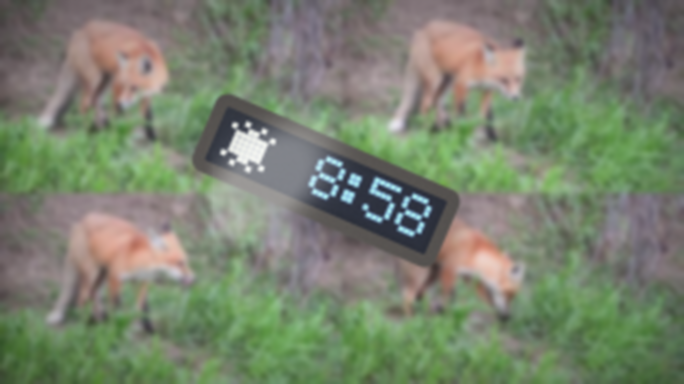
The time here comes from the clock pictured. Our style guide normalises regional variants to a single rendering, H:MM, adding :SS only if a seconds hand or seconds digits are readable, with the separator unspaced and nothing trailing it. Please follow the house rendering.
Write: 8:58
